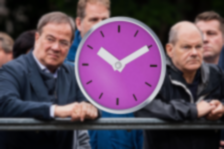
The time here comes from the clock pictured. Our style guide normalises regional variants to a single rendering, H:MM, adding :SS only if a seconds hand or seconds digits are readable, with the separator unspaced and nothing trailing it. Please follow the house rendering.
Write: 10:10
